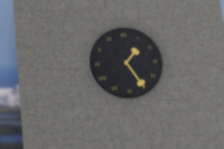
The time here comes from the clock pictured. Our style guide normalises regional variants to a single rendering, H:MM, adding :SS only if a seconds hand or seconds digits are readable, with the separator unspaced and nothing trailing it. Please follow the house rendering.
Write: 1:25
